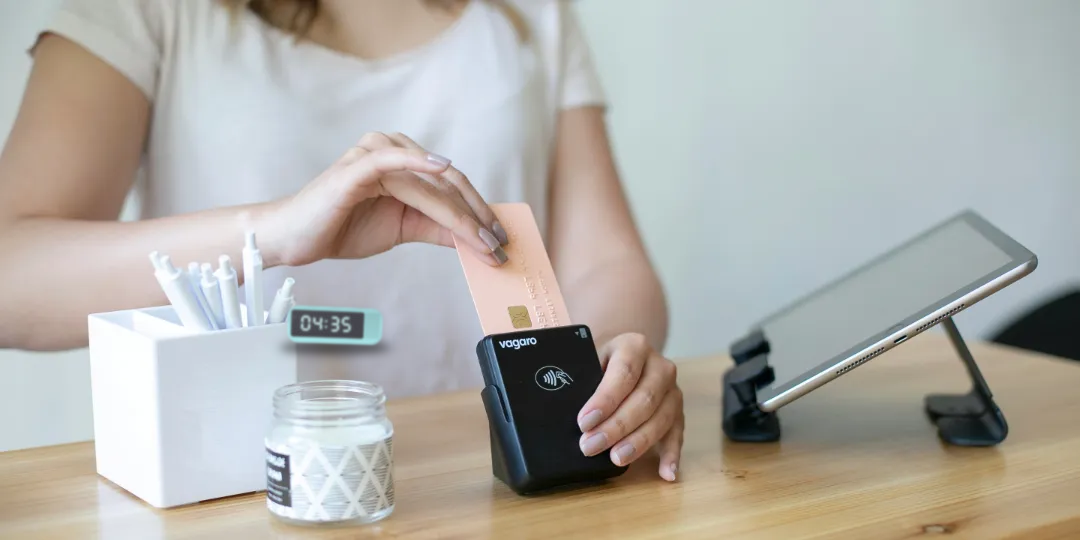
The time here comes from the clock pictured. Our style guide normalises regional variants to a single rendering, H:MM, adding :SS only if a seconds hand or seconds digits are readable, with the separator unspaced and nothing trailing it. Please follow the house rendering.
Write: 4:35
